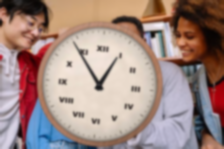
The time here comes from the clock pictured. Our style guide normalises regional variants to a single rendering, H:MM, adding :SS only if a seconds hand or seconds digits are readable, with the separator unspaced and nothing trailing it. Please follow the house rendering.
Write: 12:54
